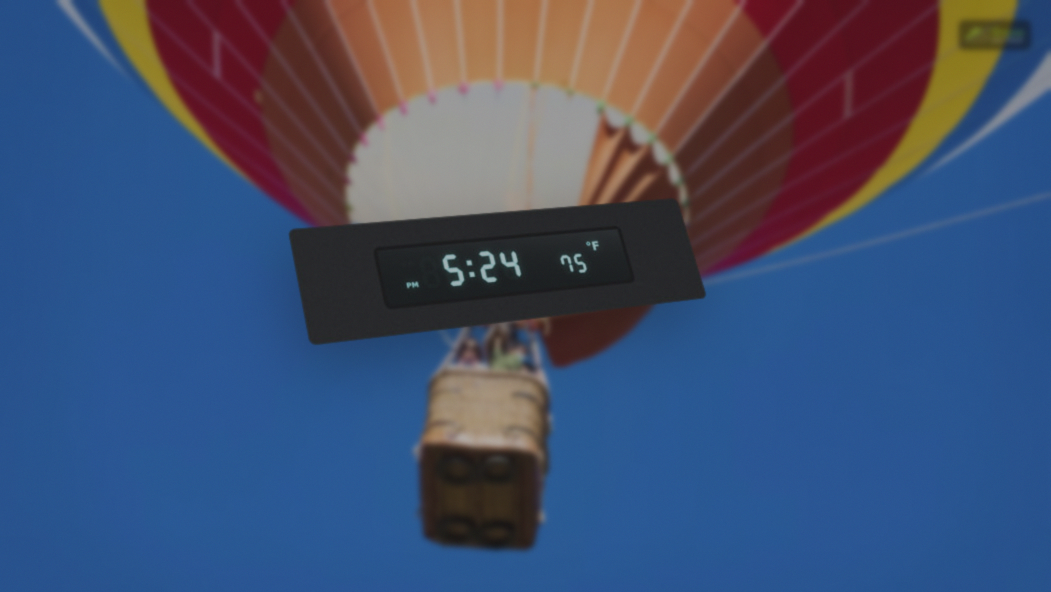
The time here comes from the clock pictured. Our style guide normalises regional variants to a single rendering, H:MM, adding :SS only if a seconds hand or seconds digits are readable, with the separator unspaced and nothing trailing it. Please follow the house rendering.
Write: 5:24
